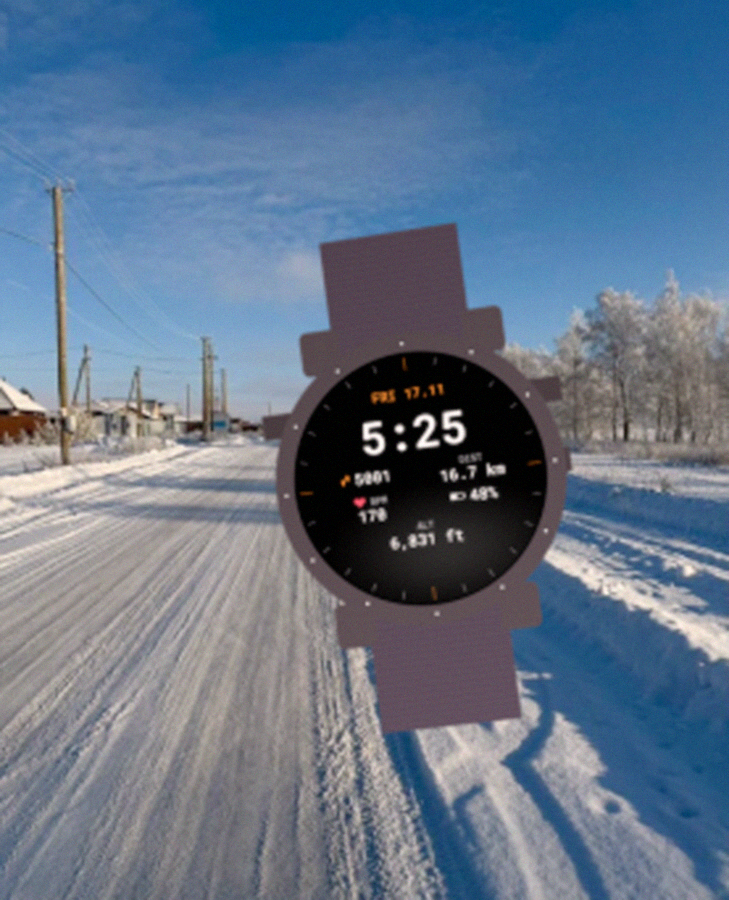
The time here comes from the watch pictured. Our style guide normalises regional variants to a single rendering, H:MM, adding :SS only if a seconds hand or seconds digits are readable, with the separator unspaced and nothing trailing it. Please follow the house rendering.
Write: 5:25
